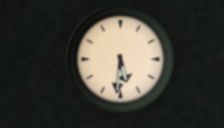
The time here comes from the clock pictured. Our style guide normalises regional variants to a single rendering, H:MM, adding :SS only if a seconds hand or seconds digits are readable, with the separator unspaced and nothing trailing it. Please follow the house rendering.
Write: 5:31
